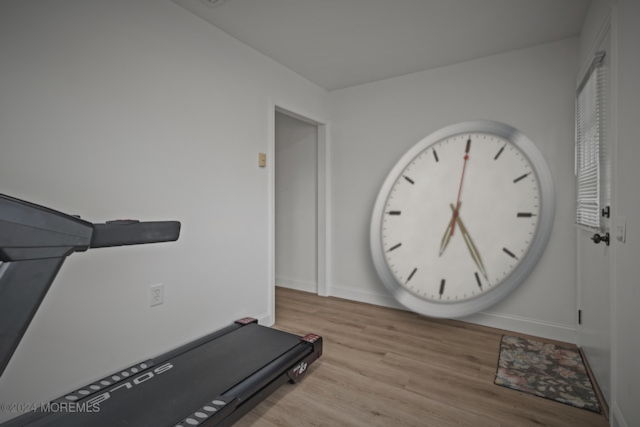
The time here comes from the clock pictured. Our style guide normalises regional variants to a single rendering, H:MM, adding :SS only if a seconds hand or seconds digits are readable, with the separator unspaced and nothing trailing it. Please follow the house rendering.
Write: 6:24:00
